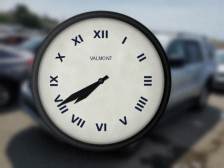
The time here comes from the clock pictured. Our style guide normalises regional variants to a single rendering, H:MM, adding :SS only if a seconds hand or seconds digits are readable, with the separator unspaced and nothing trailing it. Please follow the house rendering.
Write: 7:40
